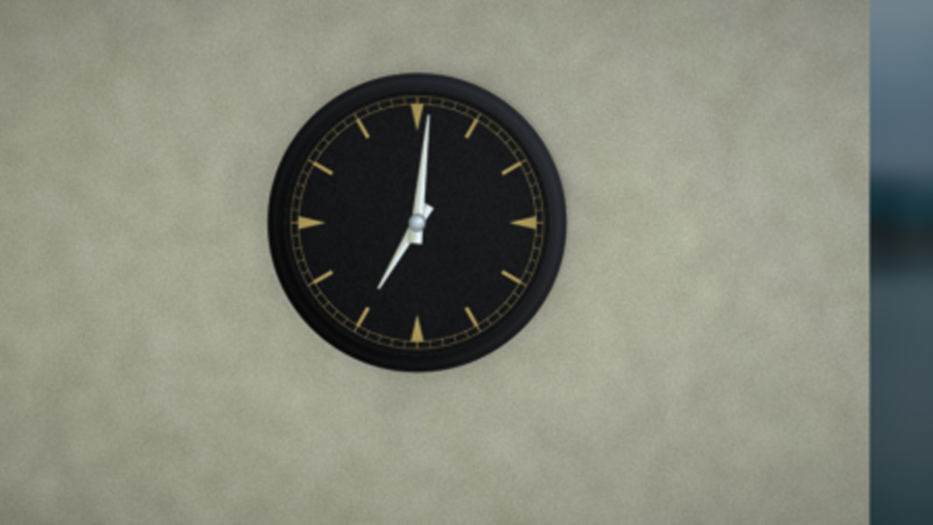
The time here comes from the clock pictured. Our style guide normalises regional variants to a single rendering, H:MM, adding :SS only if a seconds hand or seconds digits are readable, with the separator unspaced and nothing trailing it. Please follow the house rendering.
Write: 7:01
